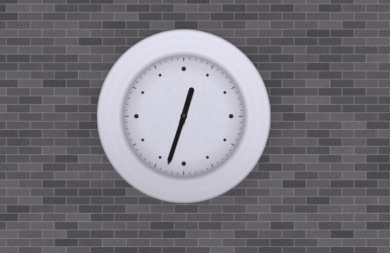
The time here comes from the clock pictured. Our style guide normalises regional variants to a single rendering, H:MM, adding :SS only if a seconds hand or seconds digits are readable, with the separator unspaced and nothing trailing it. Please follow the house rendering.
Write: 12:33
